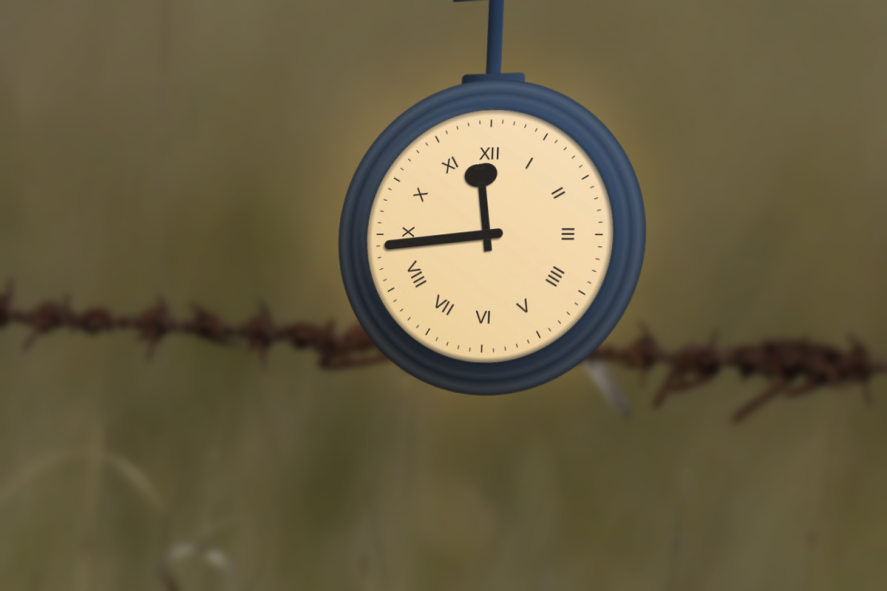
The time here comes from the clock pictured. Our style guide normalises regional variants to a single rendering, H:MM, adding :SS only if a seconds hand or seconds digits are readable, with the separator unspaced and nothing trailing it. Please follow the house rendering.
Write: 11:44
